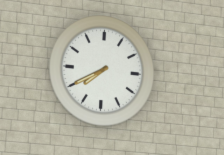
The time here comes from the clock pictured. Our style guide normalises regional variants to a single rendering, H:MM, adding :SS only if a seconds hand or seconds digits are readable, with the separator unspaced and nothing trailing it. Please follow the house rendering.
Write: 7:40
